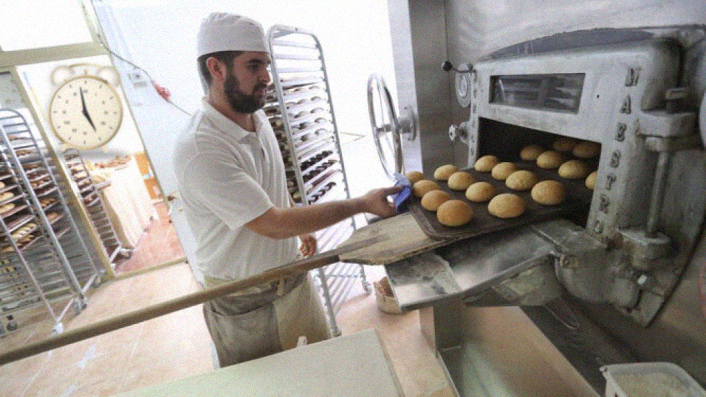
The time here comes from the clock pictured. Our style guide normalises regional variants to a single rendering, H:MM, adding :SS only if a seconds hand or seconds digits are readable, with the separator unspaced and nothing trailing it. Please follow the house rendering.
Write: 4:58
